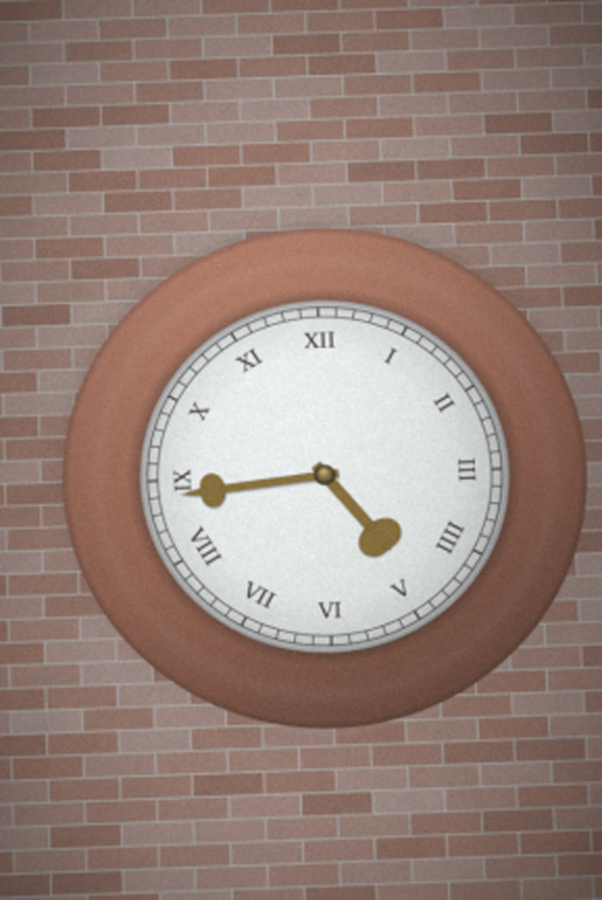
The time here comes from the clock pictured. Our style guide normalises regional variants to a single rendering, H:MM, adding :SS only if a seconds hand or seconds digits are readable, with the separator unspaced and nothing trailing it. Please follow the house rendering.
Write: 4:44
